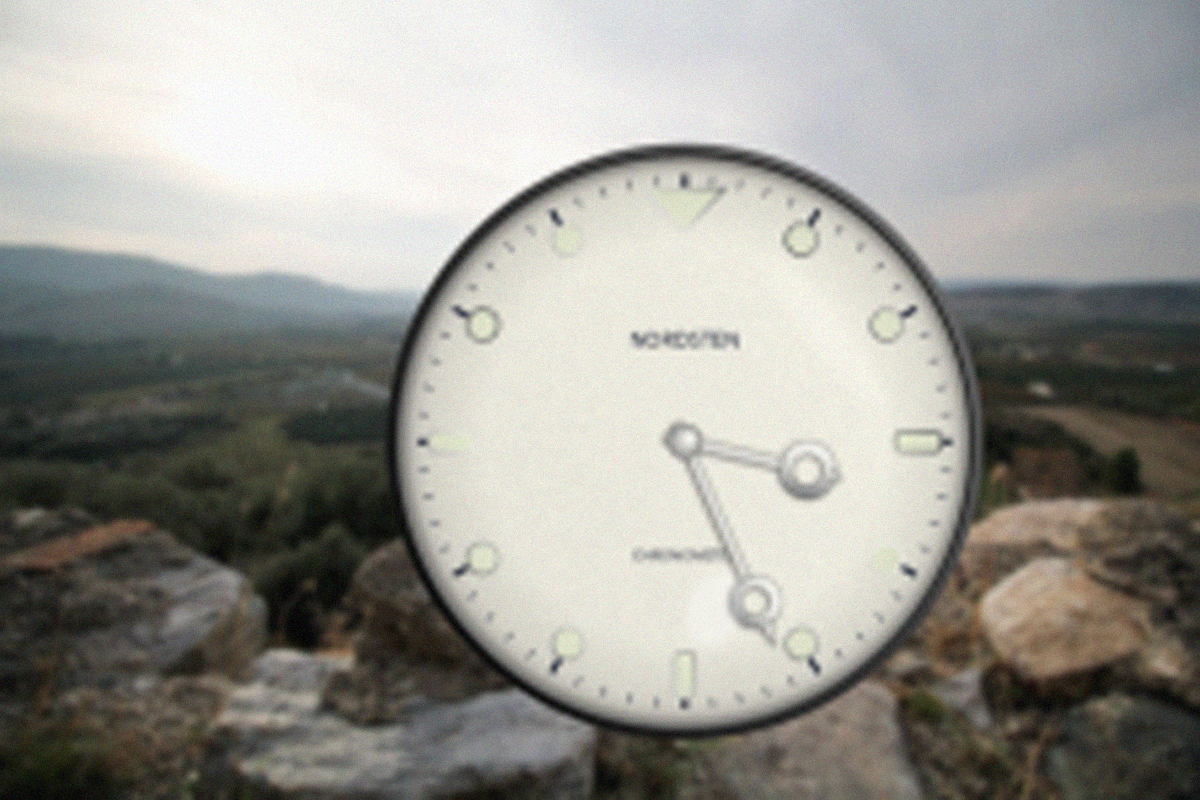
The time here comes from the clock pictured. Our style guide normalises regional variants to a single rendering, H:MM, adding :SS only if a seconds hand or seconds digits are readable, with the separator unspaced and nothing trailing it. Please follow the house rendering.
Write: 3:26
